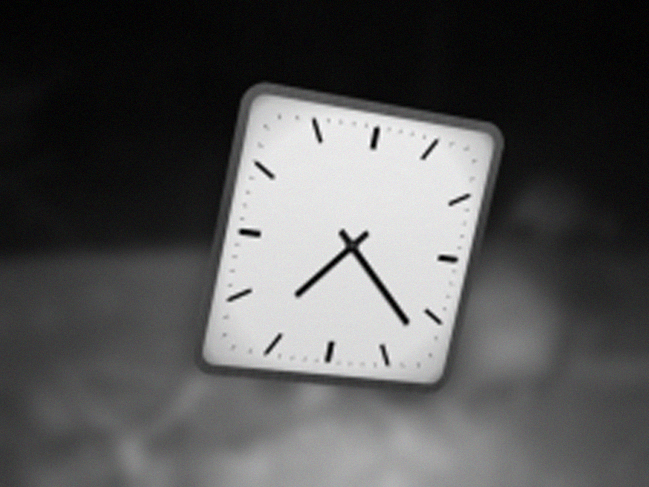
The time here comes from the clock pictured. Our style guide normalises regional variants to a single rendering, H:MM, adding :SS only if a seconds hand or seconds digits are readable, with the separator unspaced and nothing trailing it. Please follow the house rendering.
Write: 7:22
